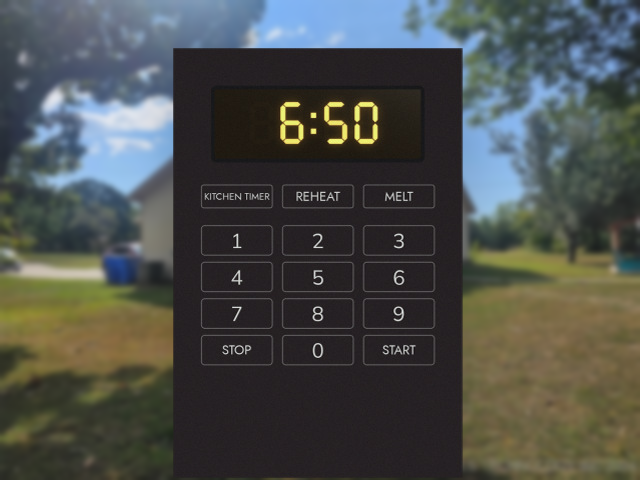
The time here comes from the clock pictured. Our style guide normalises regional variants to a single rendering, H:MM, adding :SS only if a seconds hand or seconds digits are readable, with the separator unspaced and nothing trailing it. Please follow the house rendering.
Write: 6:50
